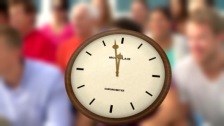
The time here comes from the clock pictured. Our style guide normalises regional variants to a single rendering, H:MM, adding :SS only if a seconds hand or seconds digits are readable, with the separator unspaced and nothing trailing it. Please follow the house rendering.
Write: 11:58
